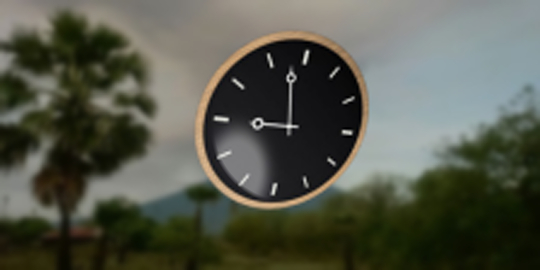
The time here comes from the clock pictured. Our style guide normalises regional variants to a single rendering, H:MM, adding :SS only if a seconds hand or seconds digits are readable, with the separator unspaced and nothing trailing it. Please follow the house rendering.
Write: 8:58
